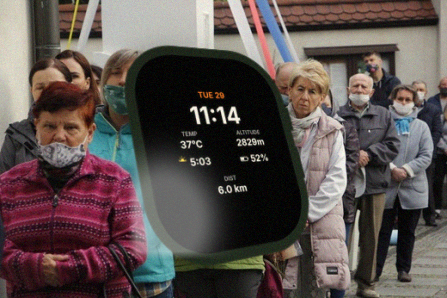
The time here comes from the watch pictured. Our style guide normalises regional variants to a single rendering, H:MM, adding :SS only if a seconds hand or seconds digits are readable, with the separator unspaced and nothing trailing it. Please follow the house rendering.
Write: 11:14
